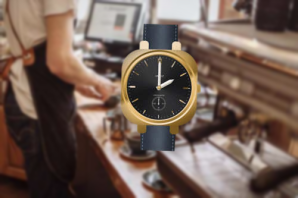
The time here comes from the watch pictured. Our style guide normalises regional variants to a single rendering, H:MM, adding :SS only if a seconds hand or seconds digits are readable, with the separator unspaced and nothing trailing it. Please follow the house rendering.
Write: 2:00
